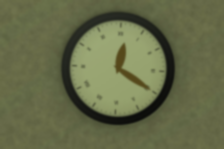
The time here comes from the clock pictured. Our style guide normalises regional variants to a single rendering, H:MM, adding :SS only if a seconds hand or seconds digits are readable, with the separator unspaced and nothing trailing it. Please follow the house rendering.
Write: 12:20
